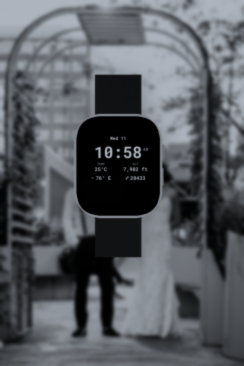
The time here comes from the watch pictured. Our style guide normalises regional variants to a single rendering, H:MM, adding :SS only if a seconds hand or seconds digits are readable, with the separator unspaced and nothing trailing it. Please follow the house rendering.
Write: 10:58
